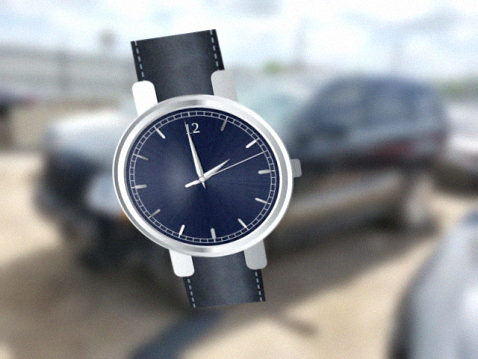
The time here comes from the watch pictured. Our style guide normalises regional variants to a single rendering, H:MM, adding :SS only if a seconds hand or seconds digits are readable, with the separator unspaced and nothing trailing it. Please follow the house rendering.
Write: 1:59:12
